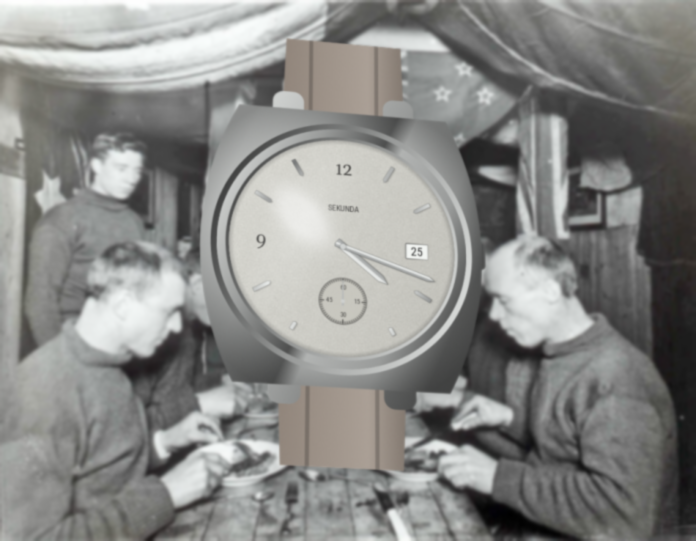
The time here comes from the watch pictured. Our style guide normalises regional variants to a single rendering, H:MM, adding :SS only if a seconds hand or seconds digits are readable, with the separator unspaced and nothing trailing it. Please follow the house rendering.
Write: 4:18
